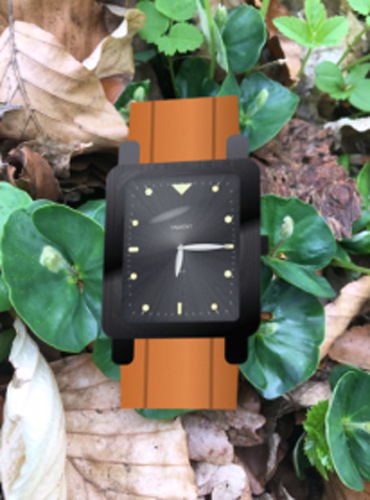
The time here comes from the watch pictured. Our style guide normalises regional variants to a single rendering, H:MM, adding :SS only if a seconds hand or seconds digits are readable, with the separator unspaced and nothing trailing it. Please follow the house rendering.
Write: 6:15
